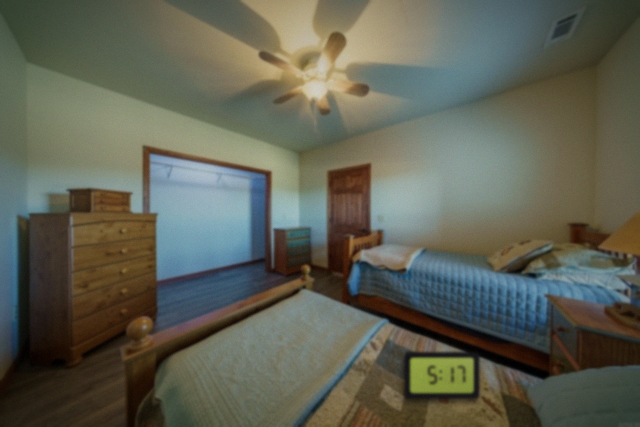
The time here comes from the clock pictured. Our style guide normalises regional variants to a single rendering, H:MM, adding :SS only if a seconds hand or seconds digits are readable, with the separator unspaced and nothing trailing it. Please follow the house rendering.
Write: 5:17
